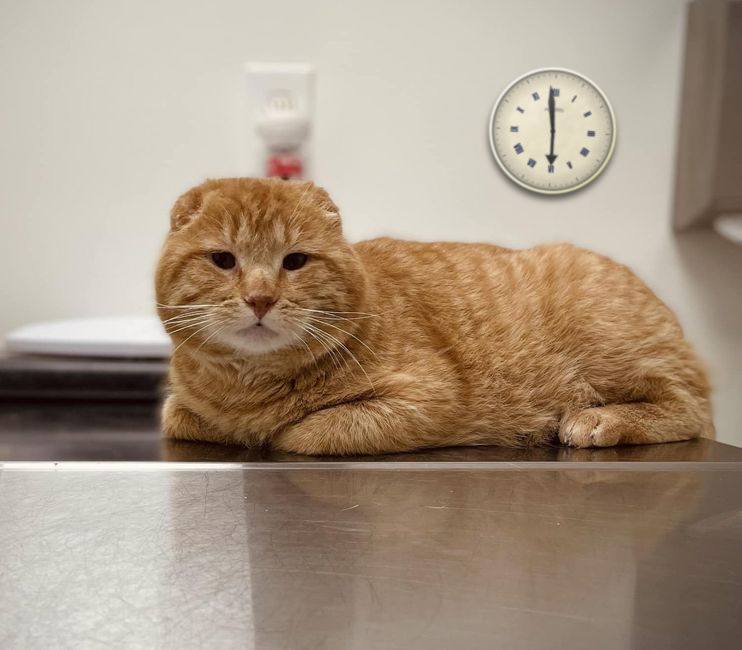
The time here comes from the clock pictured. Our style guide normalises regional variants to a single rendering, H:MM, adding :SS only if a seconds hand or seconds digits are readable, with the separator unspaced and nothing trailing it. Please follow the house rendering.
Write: 5:59
